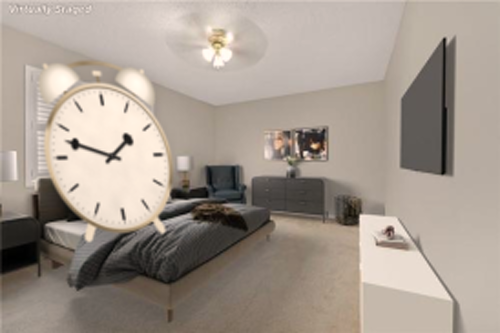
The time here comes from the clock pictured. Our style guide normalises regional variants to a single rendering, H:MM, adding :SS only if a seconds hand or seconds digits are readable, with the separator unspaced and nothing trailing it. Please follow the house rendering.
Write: 1:48
